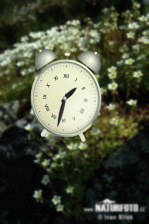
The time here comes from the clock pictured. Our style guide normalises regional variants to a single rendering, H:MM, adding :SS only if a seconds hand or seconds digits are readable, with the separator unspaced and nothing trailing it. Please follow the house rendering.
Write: 1:32
